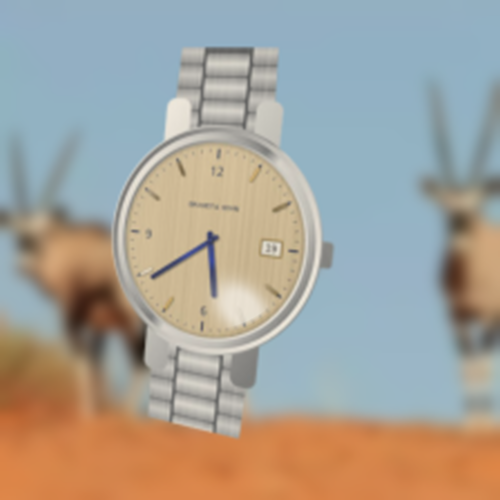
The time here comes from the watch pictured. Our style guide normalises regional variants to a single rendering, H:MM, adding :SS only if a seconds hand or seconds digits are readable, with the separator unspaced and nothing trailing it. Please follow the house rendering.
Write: 5:39
